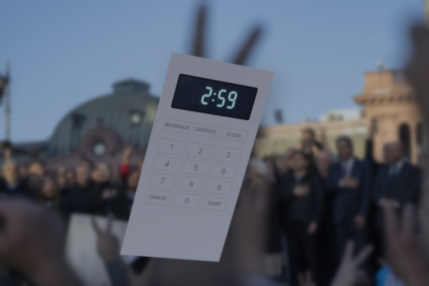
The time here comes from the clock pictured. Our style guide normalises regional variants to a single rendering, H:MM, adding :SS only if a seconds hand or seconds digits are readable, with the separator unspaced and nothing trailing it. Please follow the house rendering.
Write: 2:59
